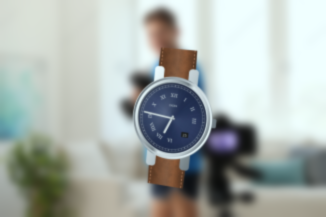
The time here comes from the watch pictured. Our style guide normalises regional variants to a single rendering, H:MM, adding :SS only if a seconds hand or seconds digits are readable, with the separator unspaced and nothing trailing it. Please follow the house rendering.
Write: 6:46
